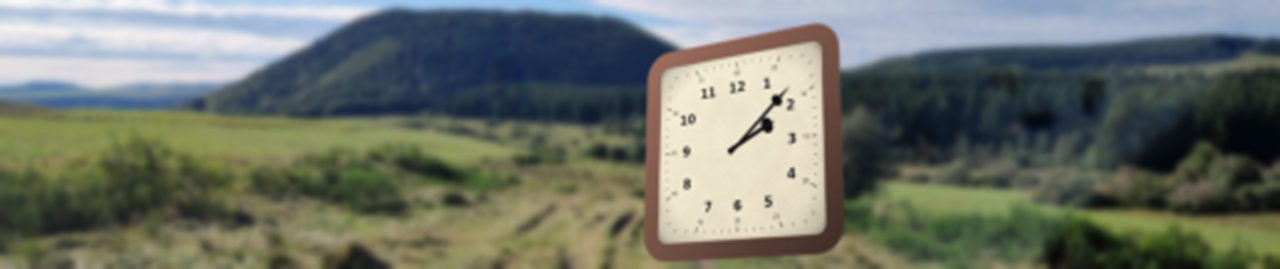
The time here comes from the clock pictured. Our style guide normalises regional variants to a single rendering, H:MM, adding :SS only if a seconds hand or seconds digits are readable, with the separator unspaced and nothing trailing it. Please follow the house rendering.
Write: 2:08
